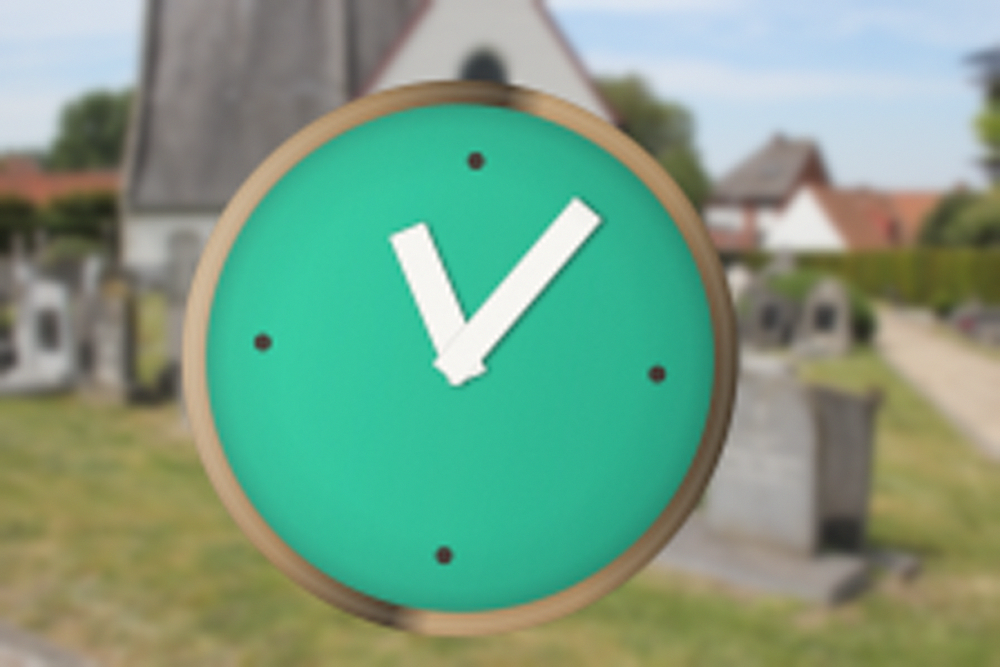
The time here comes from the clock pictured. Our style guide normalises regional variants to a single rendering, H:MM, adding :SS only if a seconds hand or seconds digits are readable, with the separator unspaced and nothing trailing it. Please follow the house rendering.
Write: 11:06
